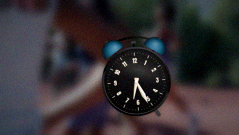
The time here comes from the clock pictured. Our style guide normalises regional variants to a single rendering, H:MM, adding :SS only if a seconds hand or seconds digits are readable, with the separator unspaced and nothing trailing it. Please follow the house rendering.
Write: 6:26
